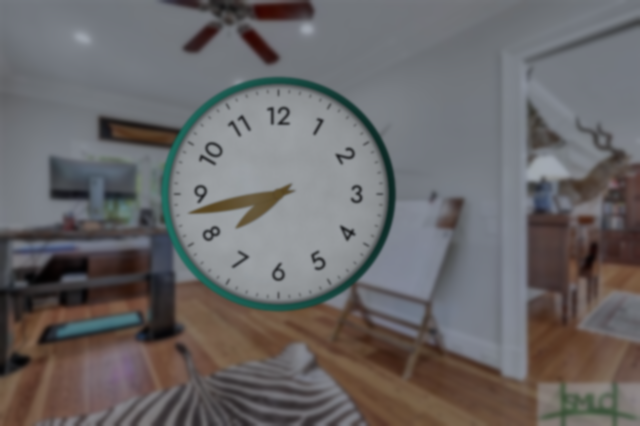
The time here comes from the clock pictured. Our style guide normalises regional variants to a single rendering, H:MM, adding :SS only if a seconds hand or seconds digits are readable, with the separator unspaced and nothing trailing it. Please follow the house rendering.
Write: 7:43
